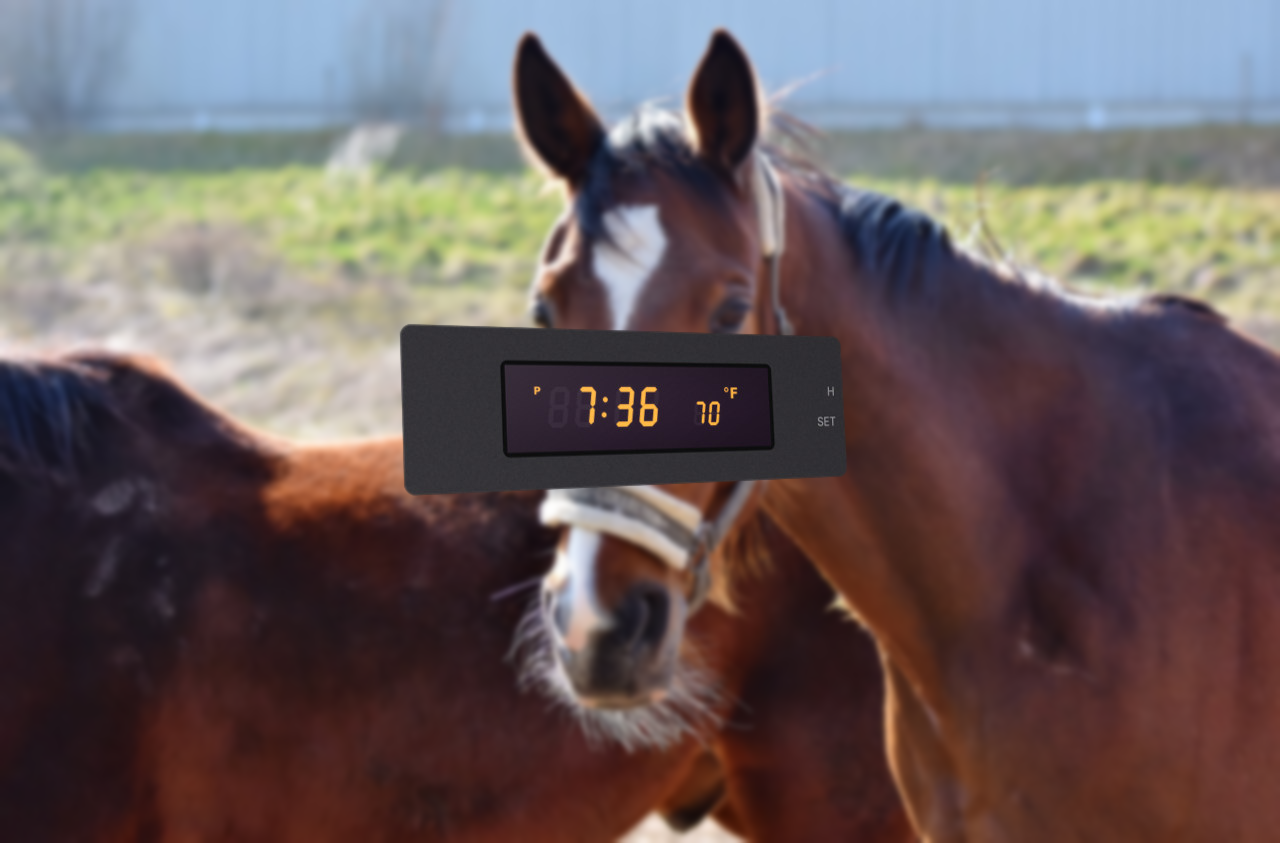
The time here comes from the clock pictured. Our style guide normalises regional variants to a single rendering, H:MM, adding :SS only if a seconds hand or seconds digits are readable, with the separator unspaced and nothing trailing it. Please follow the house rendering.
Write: 7:36
